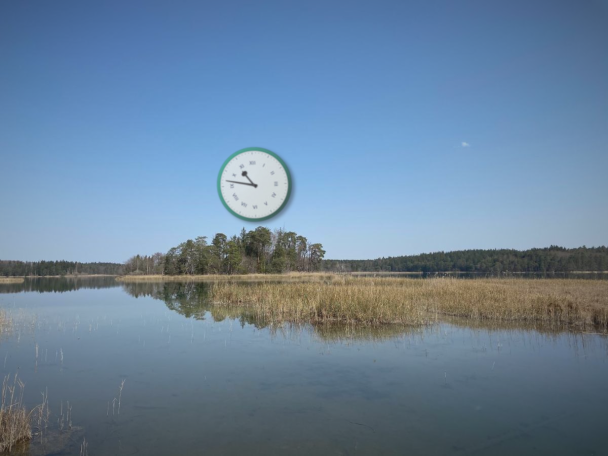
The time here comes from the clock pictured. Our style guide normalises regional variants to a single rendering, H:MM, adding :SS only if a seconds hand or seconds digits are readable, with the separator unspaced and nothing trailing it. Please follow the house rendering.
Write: 10:47
